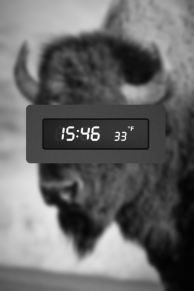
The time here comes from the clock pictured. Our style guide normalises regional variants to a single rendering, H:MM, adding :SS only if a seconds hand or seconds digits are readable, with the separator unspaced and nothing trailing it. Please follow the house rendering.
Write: 15:46
